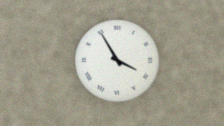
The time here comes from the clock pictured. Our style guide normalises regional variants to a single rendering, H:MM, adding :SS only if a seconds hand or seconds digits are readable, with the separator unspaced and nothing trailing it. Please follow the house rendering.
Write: 3:55
